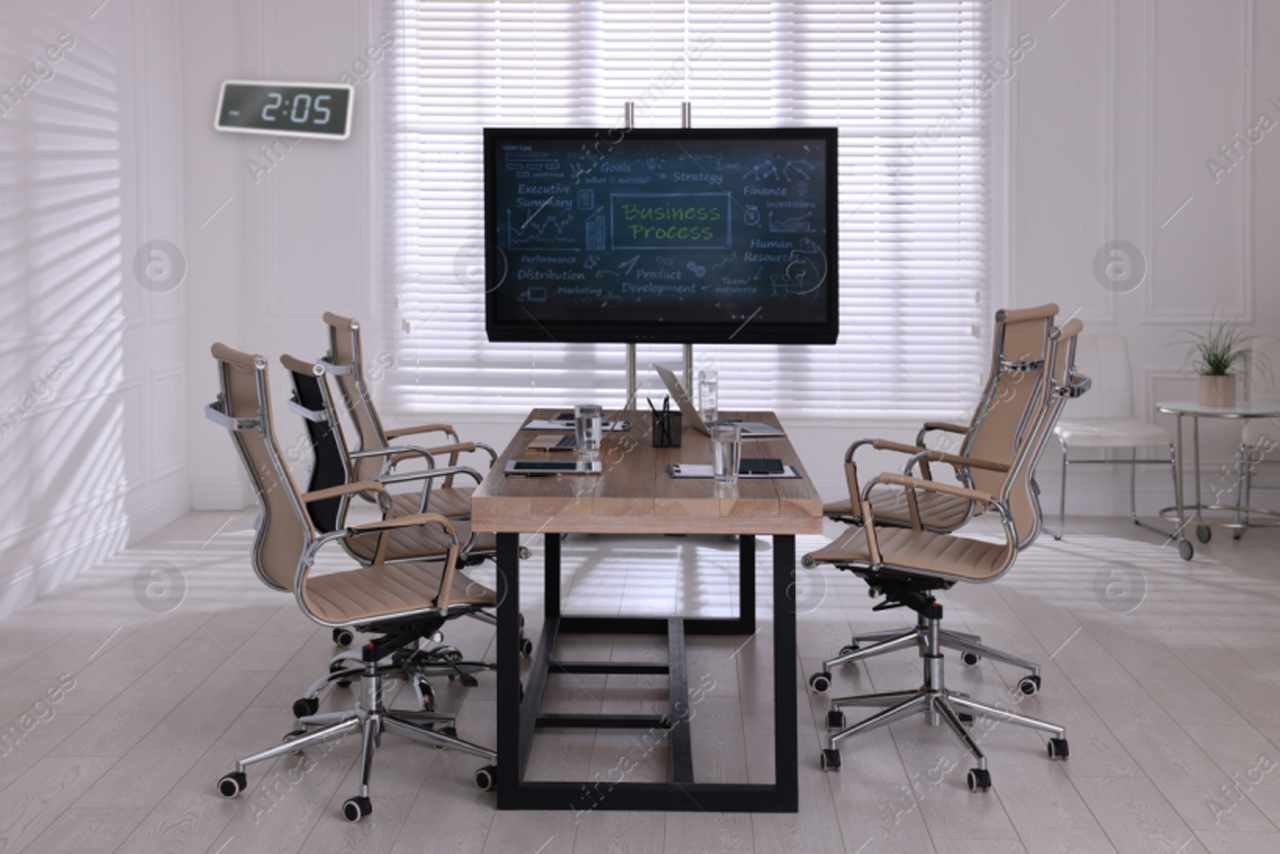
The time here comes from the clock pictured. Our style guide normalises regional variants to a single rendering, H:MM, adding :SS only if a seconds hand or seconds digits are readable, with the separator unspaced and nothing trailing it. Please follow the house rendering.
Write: 2:05
